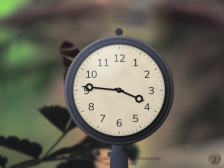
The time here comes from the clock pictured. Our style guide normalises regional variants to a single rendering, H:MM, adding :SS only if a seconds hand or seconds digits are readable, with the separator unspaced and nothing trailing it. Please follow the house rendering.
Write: 3:46
